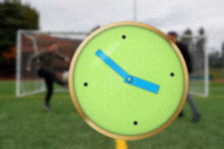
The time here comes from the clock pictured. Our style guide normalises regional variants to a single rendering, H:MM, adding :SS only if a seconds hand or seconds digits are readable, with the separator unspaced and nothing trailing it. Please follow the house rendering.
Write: 3:53
